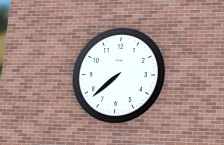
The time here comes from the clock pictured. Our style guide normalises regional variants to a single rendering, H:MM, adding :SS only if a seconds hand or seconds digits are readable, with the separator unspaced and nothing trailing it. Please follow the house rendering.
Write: 7:38
